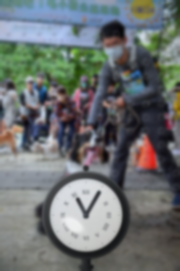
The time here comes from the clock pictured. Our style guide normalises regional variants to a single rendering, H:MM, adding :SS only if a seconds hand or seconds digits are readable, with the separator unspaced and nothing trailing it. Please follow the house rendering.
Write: 11:05
